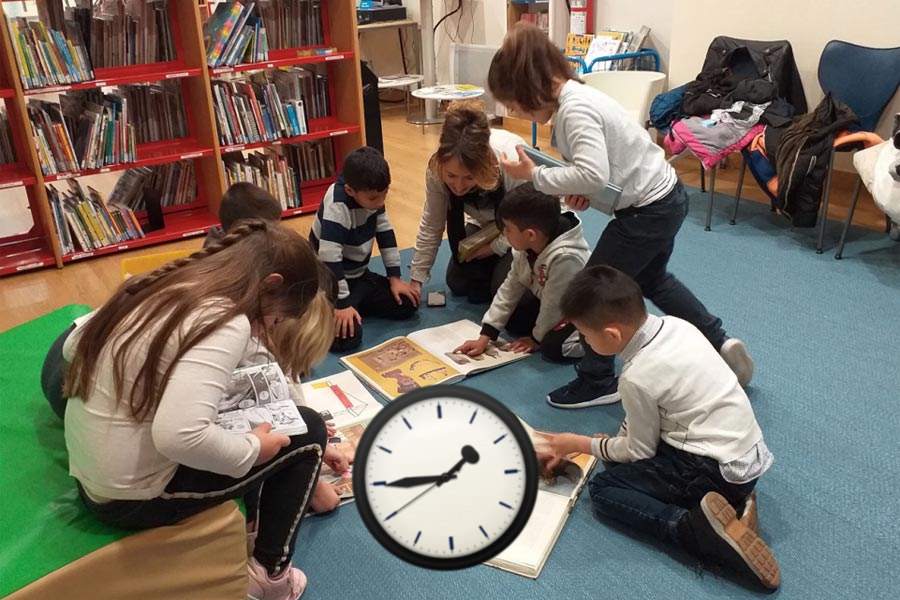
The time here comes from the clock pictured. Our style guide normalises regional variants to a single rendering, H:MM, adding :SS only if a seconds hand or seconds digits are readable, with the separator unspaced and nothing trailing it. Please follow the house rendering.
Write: 1:44:40
